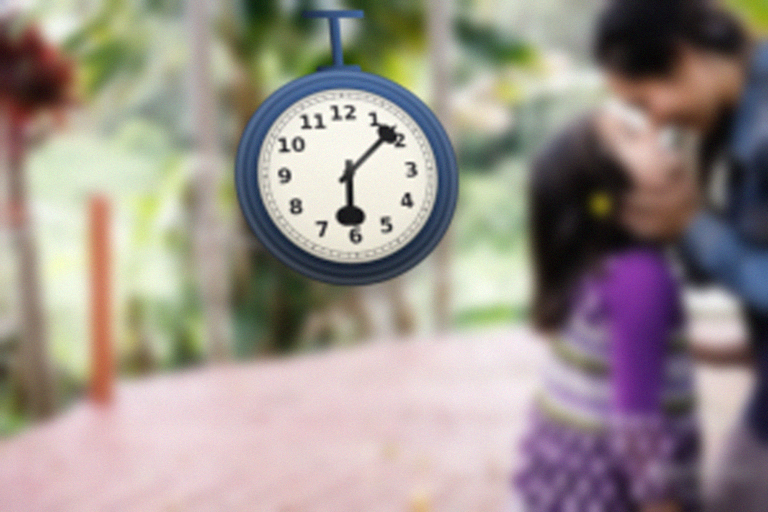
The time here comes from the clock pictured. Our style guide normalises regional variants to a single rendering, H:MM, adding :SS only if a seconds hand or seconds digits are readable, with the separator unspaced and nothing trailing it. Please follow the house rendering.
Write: 6:08
